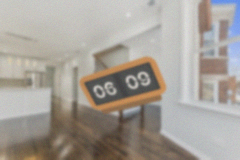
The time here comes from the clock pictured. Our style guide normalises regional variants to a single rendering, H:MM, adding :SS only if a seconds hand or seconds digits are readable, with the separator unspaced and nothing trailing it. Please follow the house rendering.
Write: 6:09
